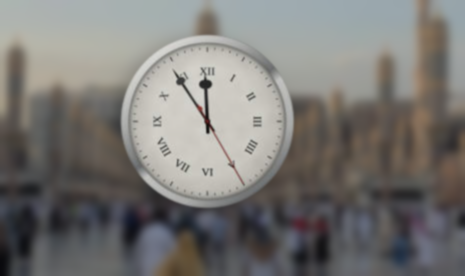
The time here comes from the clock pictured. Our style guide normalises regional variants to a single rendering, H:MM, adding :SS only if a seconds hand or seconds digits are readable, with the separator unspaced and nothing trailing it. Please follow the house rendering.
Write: 11:54:25
